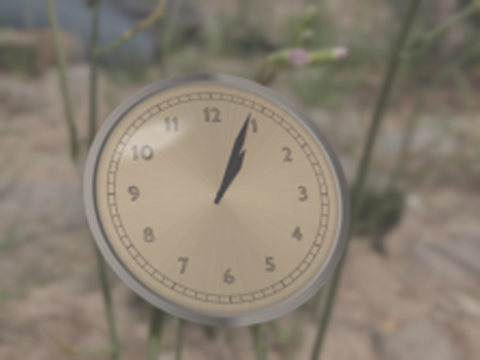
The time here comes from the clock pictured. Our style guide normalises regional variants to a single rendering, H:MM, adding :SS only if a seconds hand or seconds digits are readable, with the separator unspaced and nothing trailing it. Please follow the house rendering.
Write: 1:04
